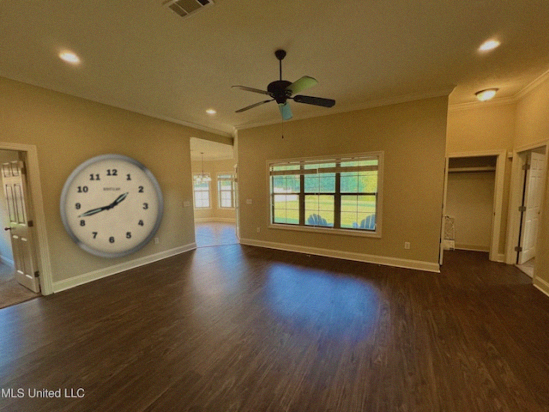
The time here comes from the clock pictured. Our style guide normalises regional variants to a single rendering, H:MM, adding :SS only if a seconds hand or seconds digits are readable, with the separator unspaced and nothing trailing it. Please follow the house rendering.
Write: 1:42
